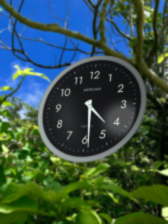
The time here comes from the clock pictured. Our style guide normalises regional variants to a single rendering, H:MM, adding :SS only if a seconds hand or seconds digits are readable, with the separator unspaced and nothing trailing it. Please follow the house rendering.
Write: 4:29
